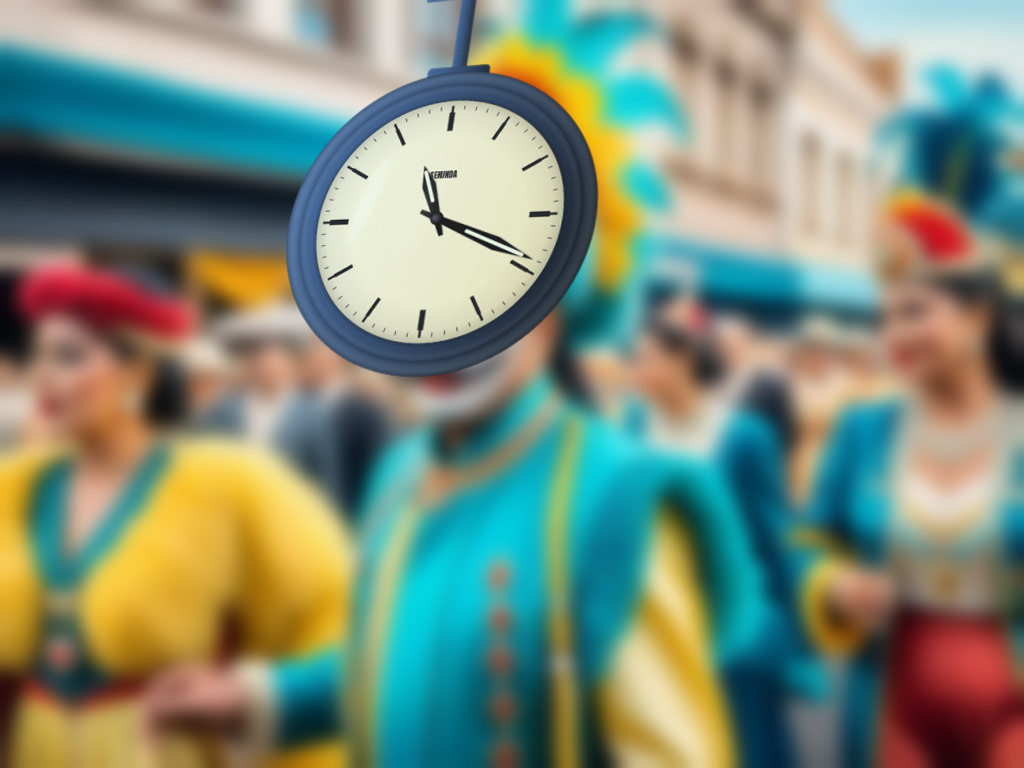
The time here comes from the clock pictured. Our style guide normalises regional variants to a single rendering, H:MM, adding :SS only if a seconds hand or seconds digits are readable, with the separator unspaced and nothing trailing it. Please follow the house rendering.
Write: 11:19
